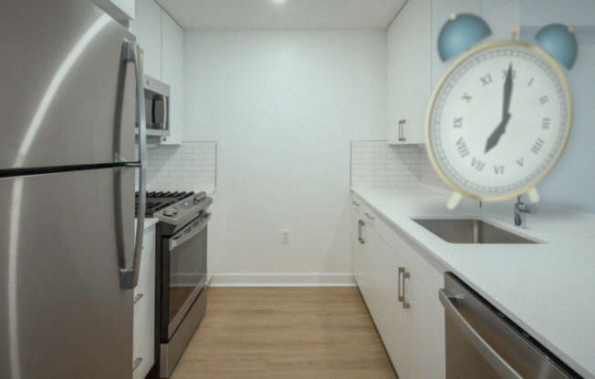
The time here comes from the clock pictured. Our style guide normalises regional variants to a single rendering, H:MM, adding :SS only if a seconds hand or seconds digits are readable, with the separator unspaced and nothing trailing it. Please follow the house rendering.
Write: 7:00
